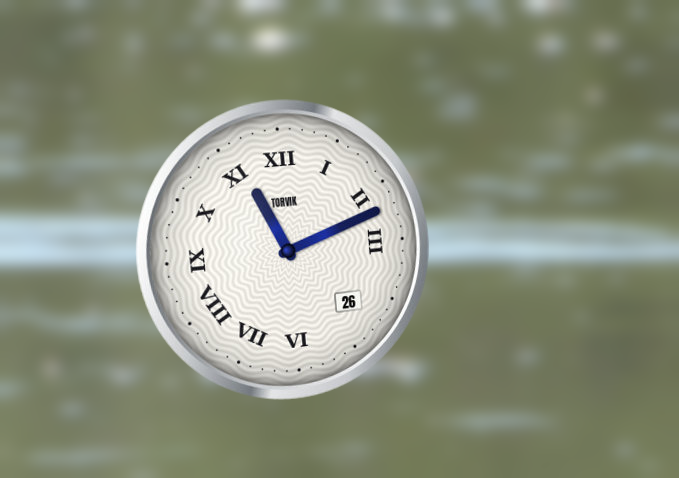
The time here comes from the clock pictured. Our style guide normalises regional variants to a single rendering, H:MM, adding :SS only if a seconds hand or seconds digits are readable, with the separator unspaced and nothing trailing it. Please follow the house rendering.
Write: 11:12
